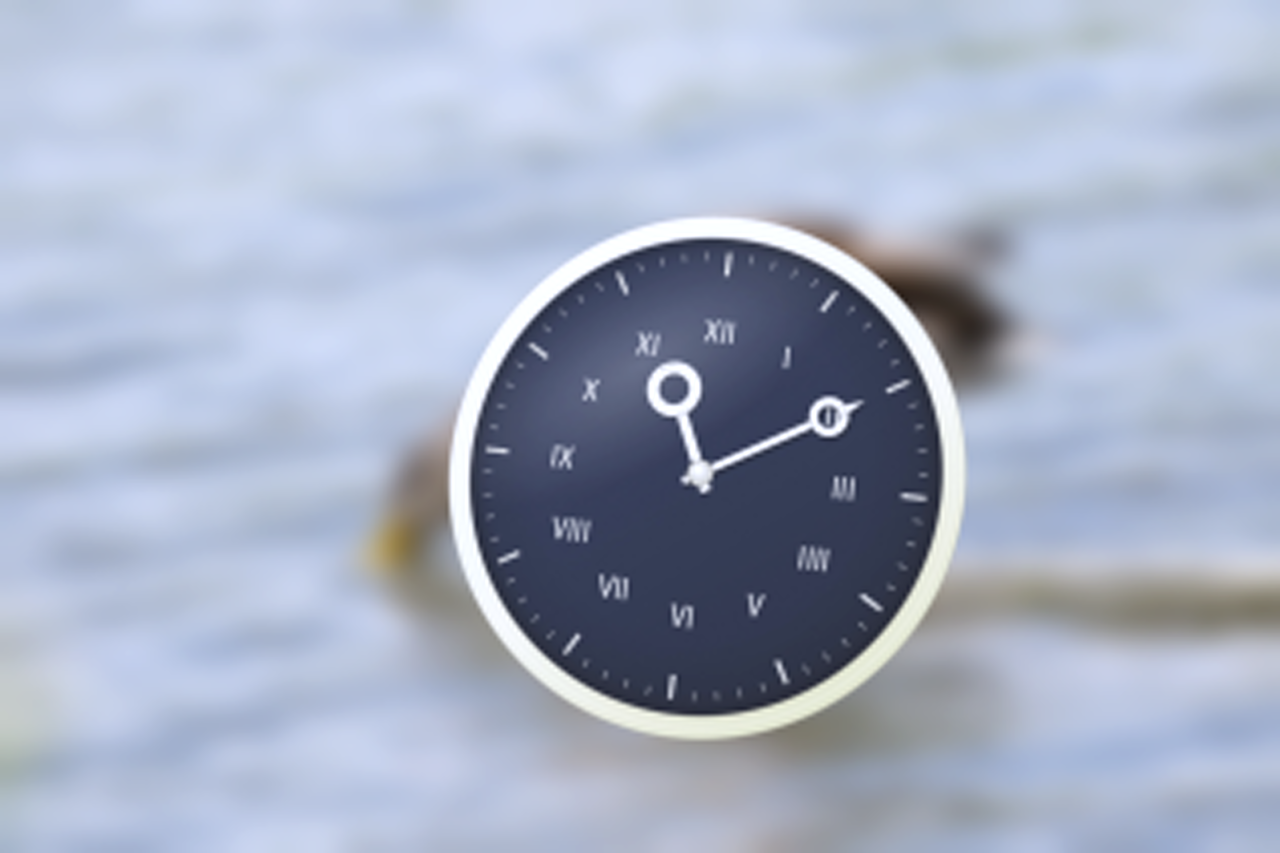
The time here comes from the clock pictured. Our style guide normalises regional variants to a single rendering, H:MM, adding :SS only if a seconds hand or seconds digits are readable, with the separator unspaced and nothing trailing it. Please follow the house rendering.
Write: 11:10
